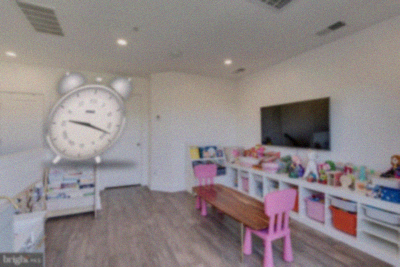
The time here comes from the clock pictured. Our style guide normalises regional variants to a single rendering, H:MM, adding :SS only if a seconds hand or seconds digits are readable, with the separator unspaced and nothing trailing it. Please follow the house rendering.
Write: 9:18
